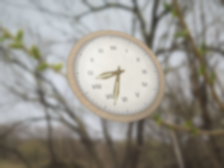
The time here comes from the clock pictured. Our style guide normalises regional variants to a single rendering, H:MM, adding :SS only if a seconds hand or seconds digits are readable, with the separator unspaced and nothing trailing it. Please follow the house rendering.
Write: 8:33
